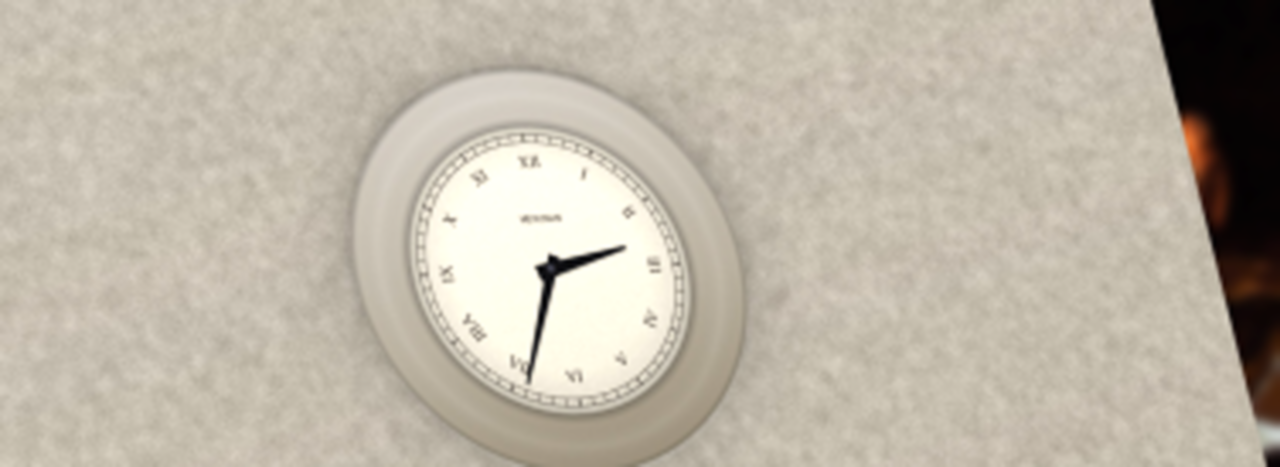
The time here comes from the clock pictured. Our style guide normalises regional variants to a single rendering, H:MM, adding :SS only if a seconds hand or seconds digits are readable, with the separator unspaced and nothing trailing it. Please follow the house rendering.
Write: 2:34
